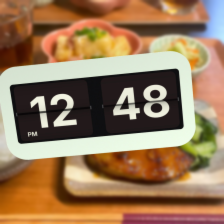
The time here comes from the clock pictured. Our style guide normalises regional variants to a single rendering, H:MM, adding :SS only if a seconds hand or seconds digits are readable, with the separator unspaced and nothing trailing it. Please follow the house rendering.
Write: 12:48
